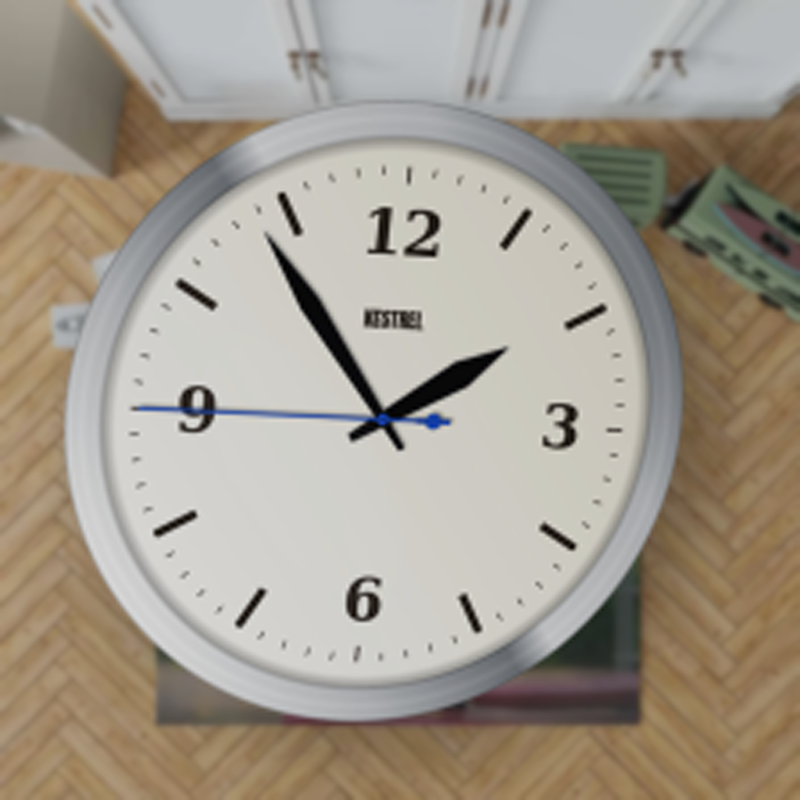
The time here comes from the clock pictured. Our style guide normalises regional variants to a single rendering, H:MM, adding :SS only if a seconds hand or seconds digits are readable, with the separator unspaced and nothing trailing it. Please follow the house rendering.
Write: 1:53:45
